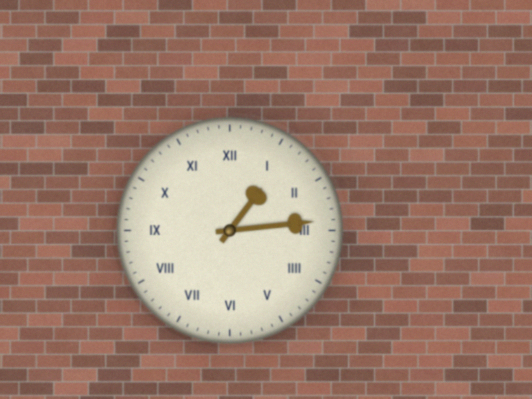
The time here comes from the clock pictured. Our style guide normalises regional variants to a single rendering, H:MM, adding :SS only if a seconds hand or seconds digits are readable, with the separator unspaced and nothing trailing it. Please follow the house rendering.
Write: 1:14
